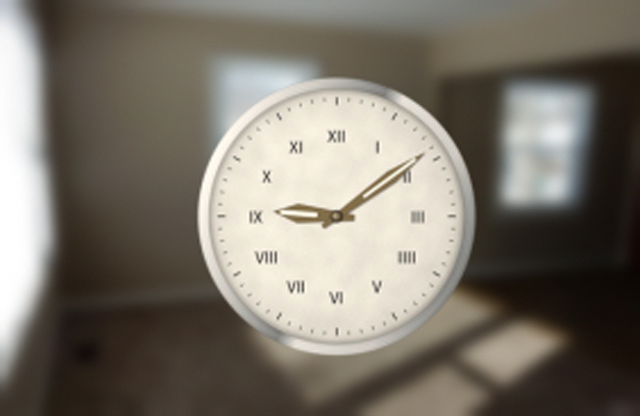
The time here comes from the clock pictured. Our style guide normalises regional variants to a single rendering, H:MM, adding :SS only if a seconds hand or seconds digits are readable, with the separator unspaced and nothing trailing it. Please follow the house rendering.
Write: 9:09
